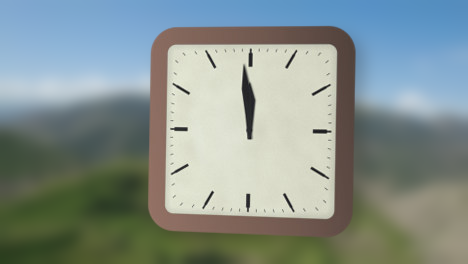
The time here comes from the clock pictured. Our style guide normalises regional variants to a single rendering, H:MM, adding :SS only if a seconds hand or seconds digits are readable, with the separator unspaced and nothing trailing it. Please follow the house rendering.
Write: 11:59
